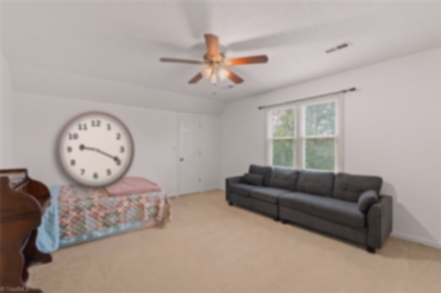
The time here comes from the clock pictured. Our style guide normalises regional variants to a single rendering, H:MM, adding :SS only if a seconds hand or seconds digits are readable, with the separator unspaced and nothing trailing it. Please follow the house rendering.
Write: 9:19
